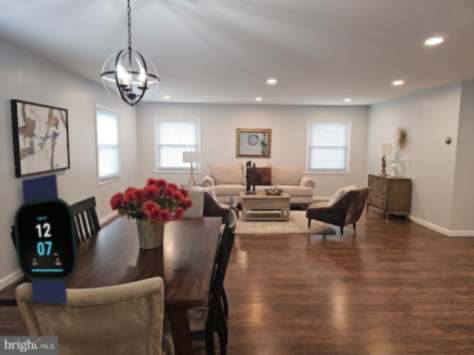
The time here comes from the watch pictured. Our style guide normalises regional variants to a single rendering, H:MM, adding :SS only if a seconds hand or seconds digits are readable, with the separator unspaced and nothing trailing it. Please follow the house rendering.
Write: 12:07
